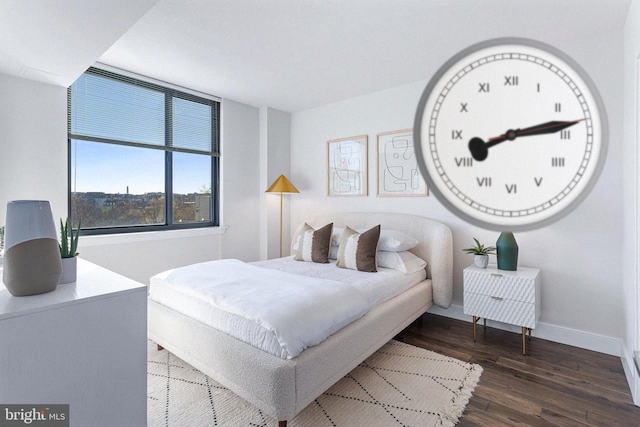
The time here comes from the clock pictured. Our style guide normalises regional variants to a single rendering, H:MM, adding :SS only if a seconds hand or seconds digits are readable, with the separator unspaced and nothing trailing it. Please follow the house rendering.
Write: 8:13:13
